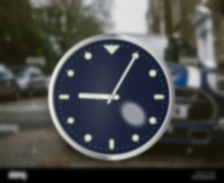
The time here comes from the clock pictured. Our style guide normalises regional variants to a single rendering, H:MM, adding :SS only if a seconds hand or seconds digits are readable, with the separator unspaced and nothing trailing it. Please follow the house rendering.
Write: 9:05
